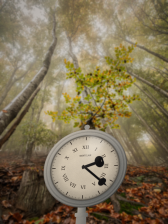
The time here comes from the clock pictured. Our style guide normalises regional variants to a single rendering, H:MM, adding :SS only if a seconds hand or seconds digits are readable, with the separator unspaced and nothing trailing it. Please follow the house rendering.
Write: 2:22
